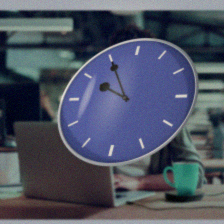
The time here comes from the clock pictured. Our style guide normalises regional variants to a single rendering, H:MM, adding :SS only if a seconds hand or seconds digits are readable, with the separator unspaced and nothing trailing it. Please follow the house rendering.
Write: 9:55
